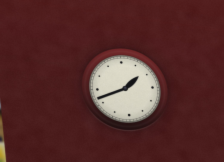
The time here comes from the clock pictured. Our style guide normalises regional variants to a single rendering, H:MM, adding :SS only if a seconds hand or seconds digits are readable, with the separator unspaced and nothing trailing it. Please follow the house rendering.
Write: 1:42
